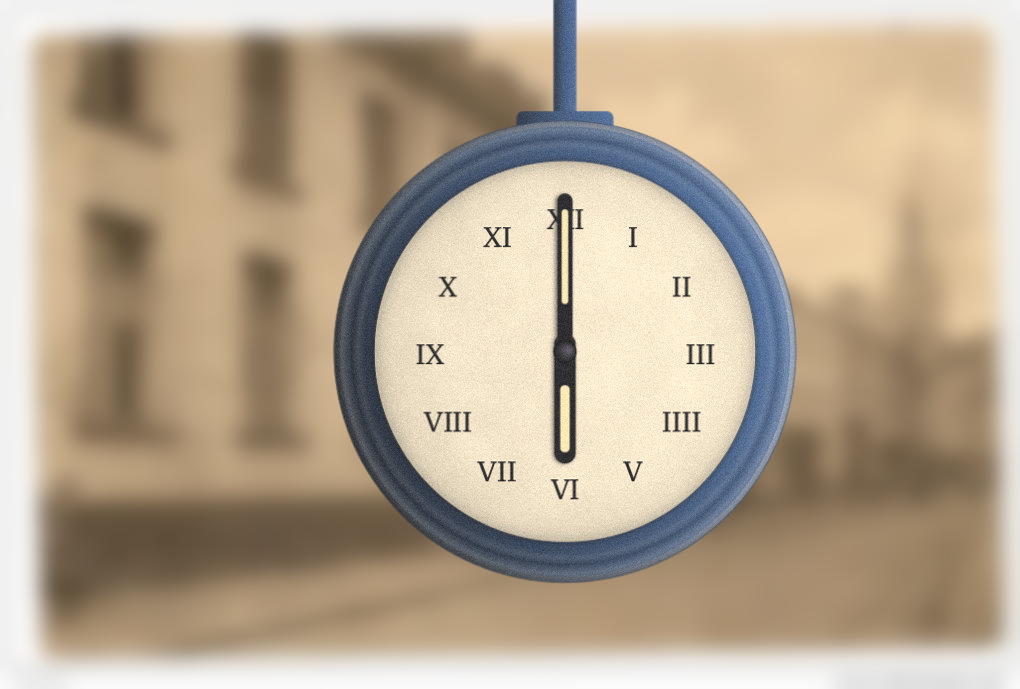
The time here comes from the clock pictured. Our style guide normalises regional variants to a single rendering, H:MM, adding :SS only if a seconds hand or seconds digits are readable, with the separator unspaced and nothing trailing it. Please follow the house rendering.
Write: 6:00
